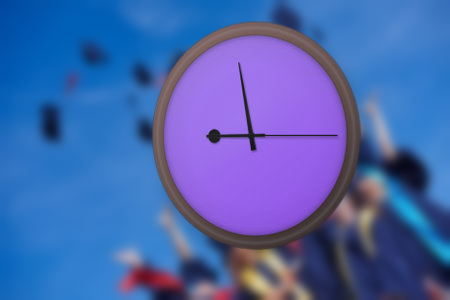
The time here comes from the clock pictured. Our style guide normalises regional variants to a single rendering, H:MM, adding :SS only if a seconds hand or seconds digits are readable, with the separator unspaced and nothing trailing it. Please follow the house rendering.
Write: 8:58:15
